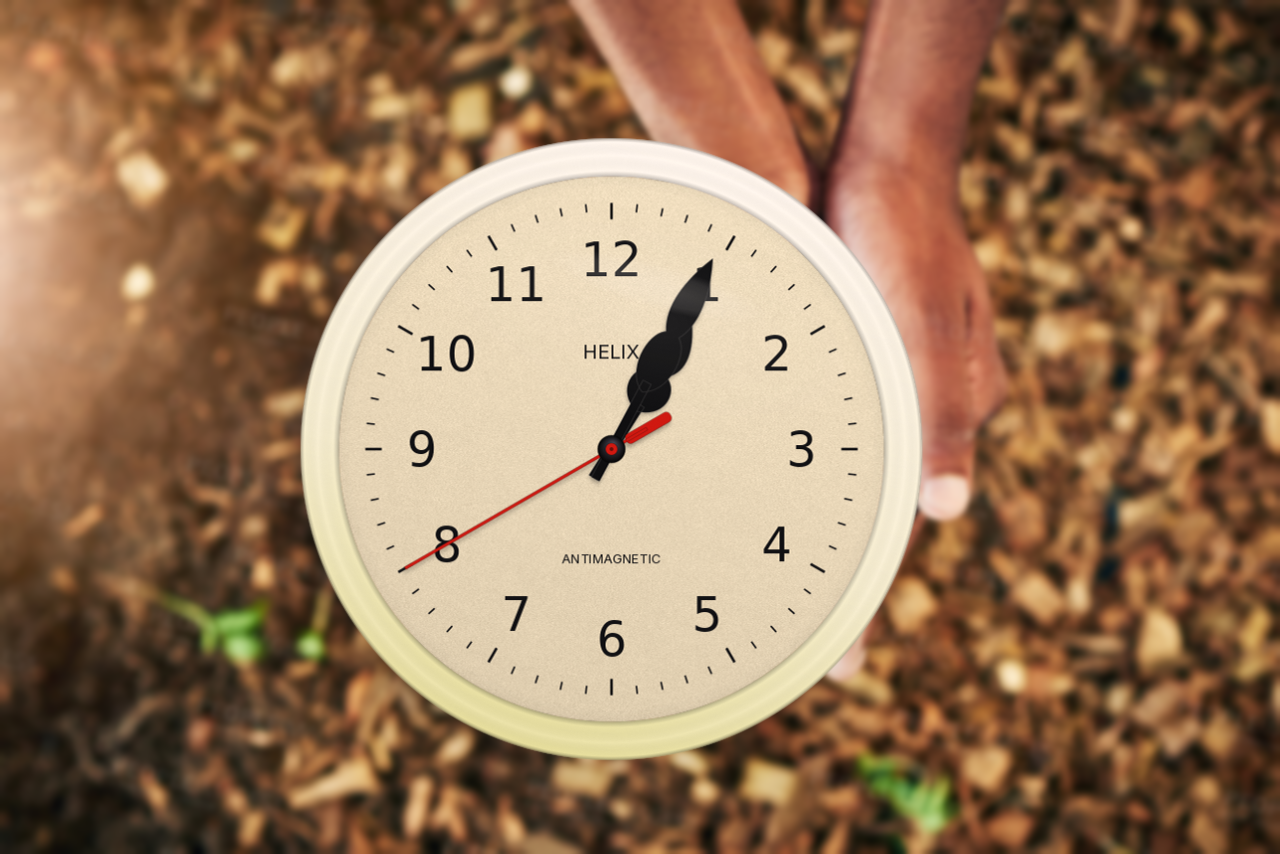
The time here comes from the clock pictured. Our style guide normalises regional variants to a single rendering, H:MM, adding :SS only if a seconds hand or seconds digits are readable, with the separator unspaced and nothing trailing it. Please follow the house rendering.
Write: 1:04:40
